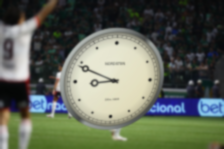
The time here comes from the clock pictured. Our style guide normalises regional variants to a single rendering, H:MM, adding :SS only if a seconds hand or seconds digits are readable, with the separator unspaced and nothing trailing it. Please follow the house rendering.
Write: 8:49
